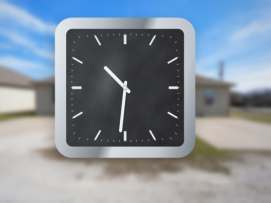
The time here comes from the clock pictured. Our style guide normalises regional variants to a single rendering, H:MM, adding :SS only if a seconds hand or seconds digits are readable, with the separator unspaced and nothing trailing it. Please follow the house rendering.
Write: 10:31
